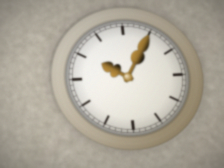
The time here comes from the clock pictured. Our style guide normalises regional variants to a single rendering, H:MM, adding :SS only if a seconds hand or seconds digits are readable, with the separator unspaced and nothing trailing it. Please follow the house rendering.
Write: 10:05
